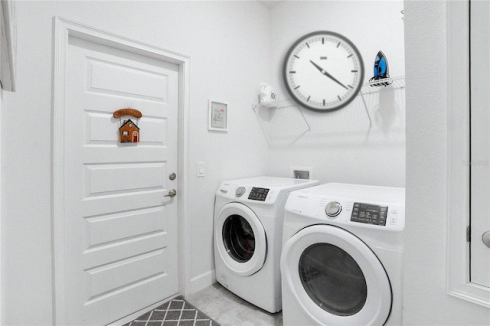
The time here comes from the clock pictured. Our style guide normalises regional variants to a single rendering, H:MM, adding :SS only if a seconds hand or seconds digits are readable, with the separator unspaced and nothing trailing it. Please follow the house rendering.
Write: 10:21
